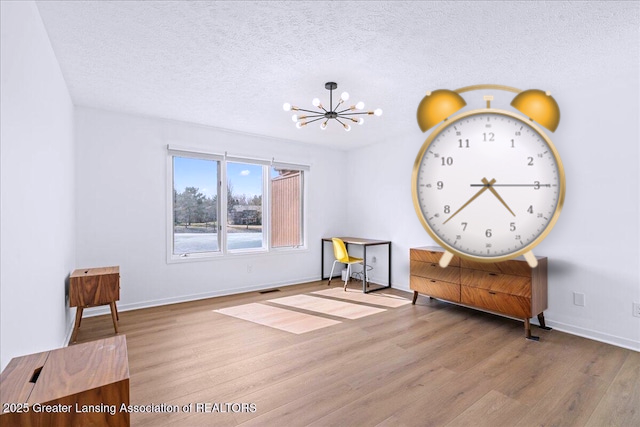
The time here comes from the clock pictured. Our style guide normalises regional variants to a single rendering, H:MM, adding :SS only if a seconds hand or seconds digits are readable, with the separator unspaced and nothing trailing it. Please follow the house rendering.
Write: 4:38:15
